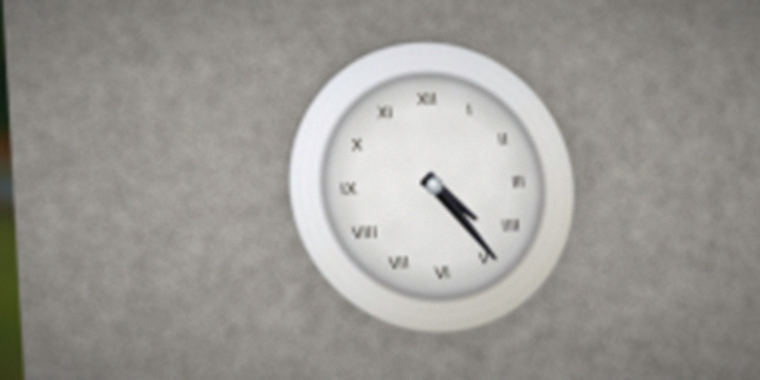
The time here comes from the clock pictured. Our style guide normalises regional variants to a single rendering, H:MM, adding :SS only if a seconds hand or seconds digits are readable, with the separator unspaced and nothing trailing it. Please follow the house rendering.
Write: 4:24
